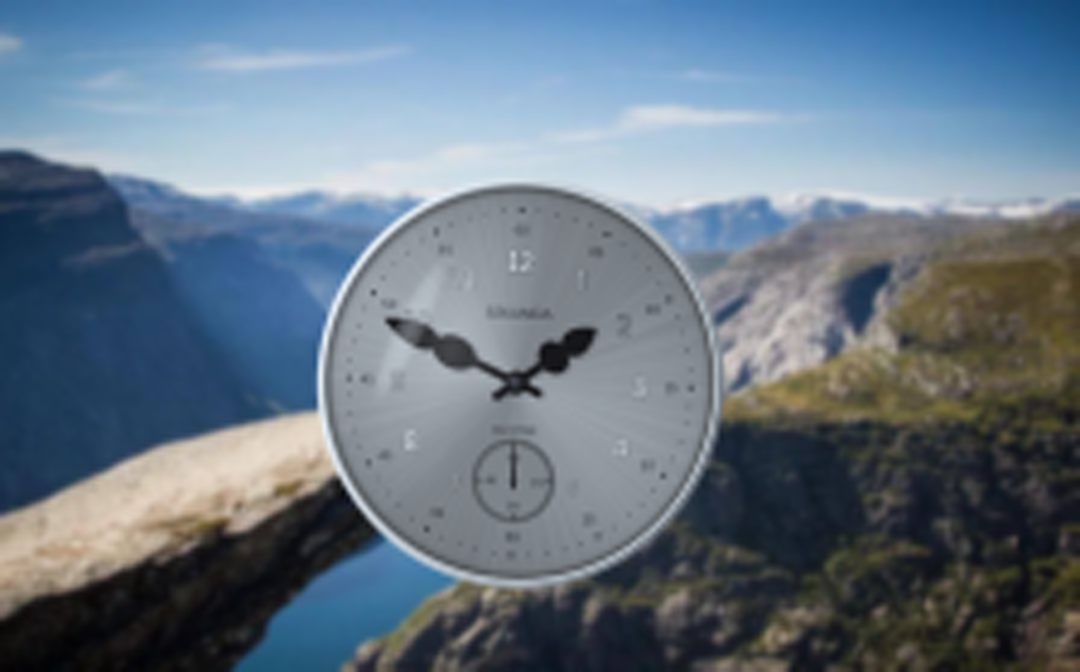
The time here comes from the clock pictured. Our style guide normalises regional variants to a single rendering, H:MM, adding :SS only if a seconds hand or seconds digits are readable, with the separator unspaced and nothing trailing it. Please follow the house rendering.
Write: 1:49
